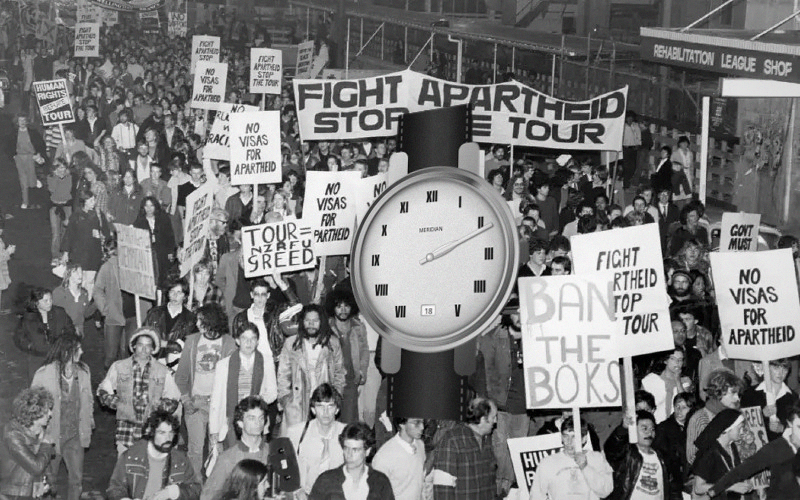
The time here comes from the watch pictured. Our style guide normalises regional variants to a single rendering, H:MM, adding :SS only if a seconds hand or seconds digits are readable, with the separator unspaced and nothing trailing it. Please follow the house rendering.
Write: 2:11
